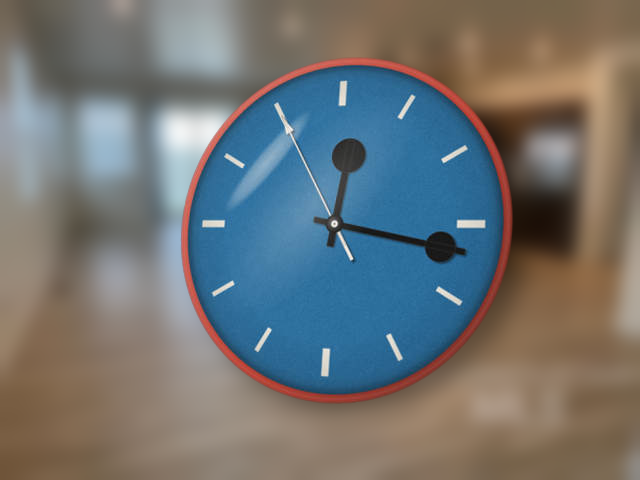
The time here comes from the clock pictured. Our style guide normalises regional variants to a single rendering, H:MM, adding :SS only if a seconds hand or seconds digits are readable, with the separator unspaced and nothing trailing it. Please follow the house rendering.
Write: 12:16:55
